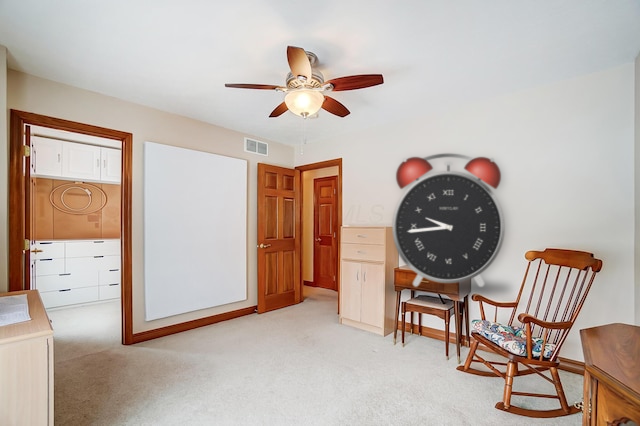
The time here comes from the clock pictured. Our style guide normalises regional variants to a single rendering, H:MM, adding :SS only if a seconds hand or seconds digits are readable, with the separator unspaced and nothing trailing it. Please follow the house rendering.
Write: 9:44
